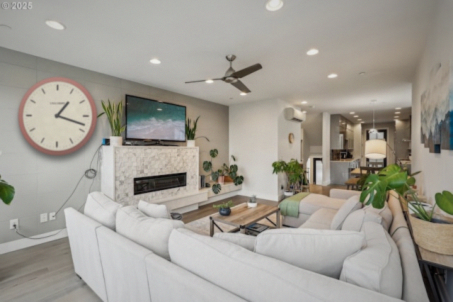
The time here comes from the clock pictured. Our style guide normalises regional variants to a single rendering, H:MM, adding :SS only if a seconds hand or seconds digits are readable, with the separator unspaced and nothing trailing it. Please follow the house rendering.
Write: 1:18
